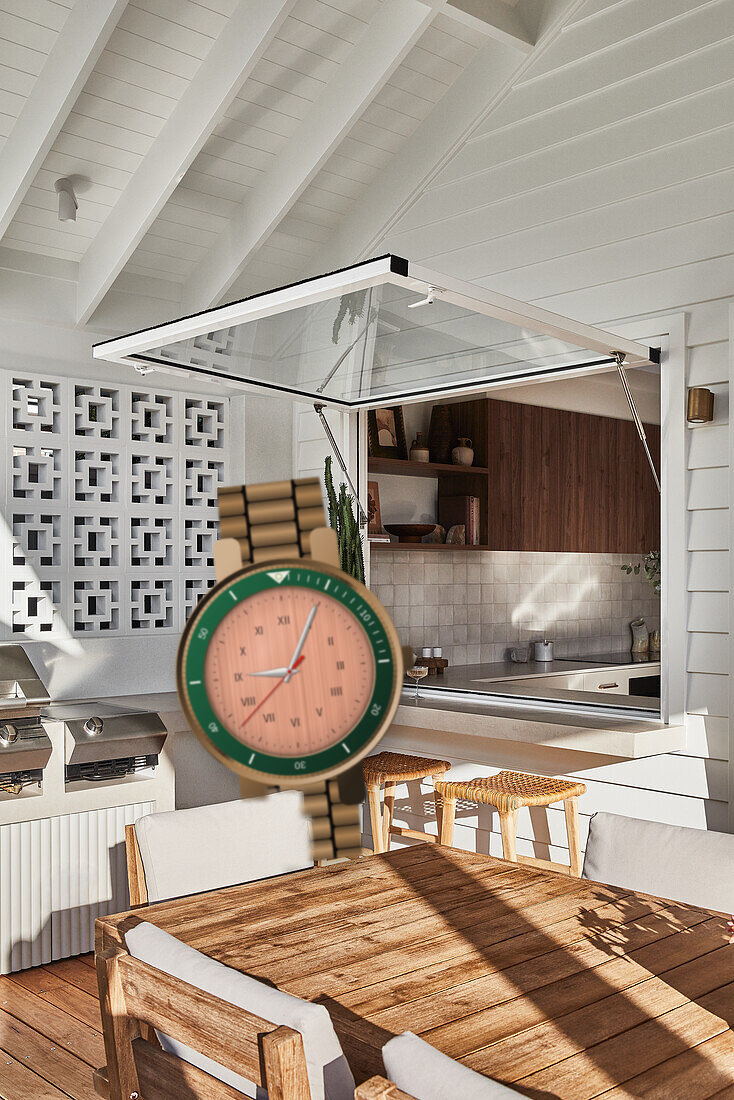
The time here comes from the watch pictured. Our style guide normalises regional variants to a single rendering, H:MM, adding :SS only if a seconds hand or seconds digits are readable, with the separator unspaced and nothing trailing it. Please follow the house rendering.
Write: 9:04:38
